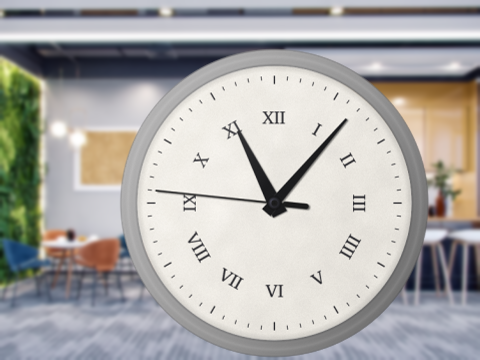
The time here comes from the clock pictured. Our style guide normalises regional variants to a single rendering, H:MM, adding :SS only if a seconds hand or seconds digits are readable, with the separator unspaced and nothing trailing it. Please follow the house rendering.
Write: 11:06:46
